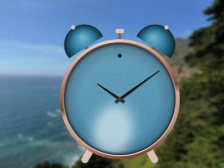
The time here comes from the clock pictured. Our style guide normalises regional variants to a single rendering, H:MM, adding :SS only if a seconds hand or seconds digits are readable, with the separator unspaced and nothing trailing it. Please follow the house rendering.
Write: 10:09
